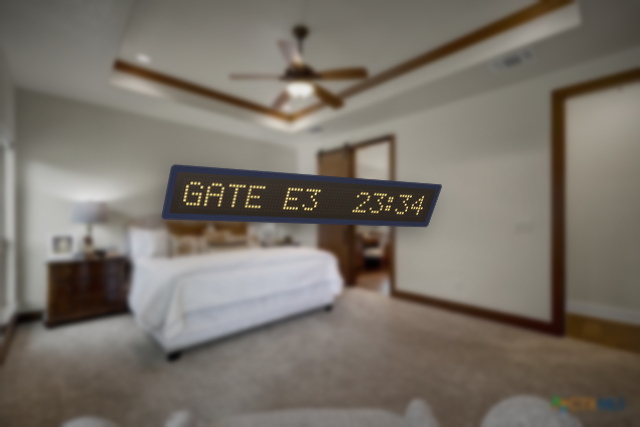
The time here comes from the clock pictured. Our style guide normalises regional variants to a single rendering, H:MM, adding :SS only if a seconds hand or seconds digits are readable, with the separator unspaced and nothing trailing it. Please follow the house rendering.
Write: 23:34
